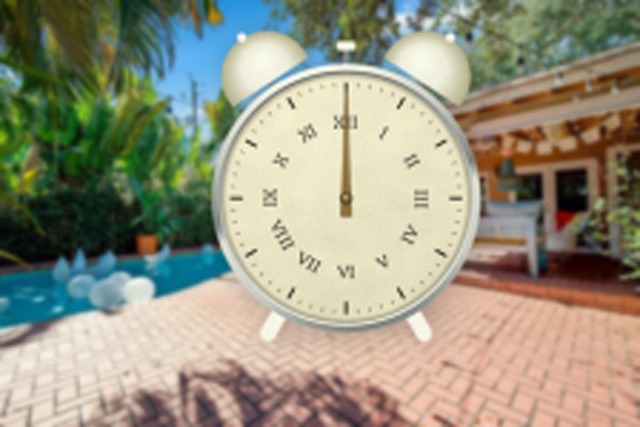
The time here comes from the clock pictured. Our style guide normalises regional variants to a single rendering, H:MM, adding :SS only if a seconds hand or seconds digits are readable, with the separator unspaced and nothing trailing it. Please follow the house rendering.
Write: 12:00
